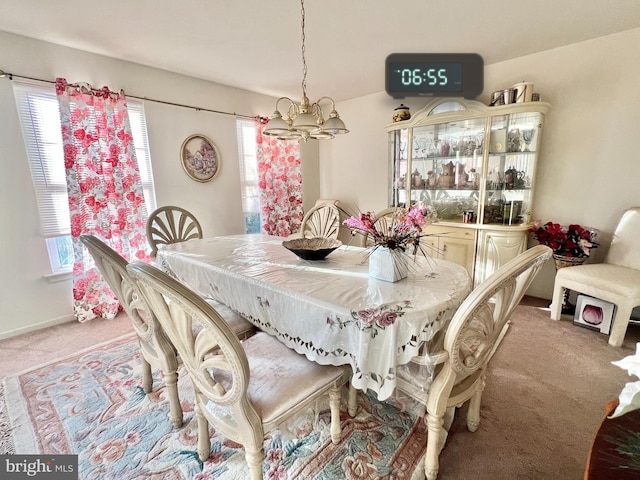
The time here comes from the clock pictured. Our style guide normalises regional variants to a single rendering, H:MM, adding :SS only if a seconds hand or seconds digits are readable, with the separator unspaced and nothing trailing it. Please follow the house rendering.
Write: 6:55
